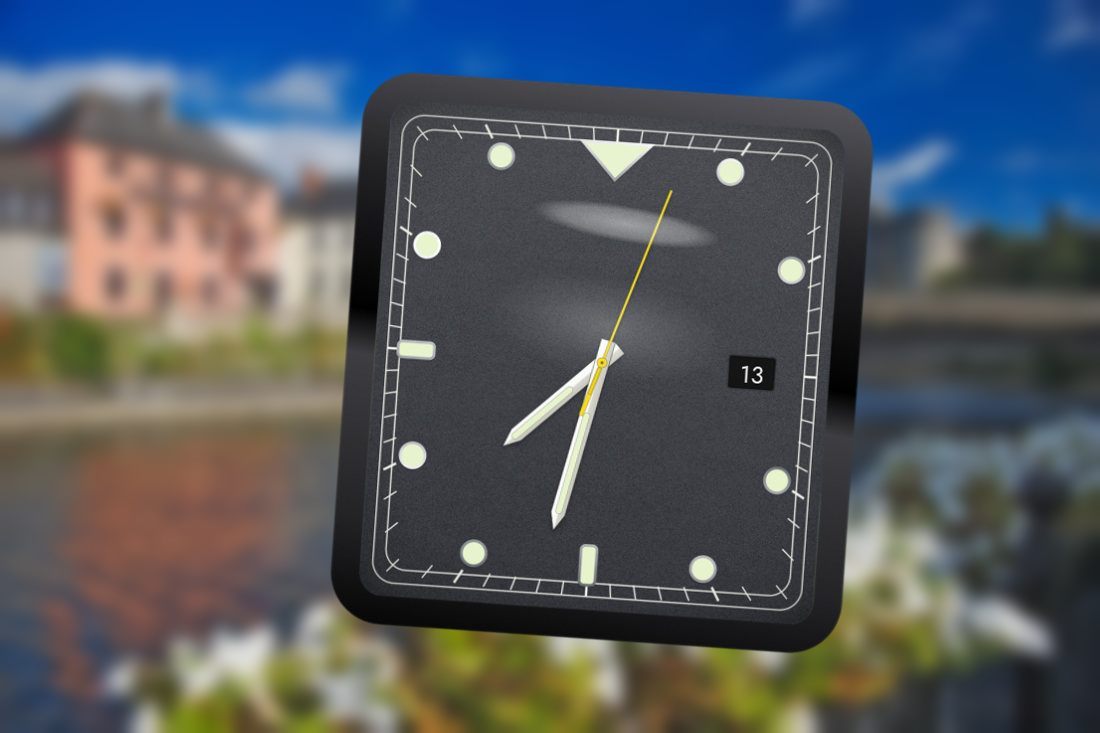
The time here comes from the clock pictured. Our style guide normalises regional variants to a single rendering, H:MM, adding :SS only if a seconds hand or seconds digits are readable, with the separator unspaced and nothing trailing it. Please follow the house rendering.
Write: 7:32:03
